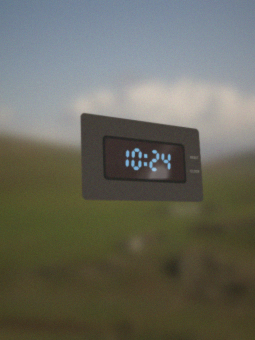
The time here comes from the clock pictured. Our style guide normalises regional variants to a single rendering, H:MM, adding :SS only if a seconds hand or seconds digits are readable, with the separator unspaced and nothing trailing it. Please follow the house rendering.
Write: 10:24
